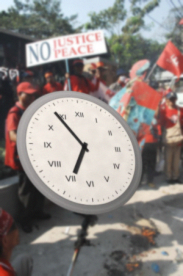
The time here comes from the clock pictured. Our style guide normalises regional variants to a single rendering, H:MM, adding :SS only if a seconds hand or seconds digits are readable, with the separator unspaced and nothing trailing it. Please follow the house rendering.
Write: 6:54
